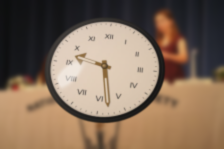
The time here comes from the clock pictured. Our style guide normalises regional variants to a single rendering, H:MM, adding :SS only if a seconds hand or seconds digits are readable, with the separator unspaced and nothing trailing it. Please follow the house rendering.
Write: 9:28
